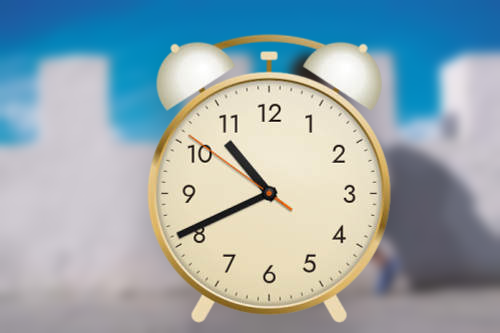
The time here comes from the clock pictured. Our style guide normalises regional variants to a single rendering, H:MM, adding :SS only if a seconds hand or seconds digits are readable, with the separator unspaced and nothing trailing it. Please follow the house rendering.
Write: 10:40:51
